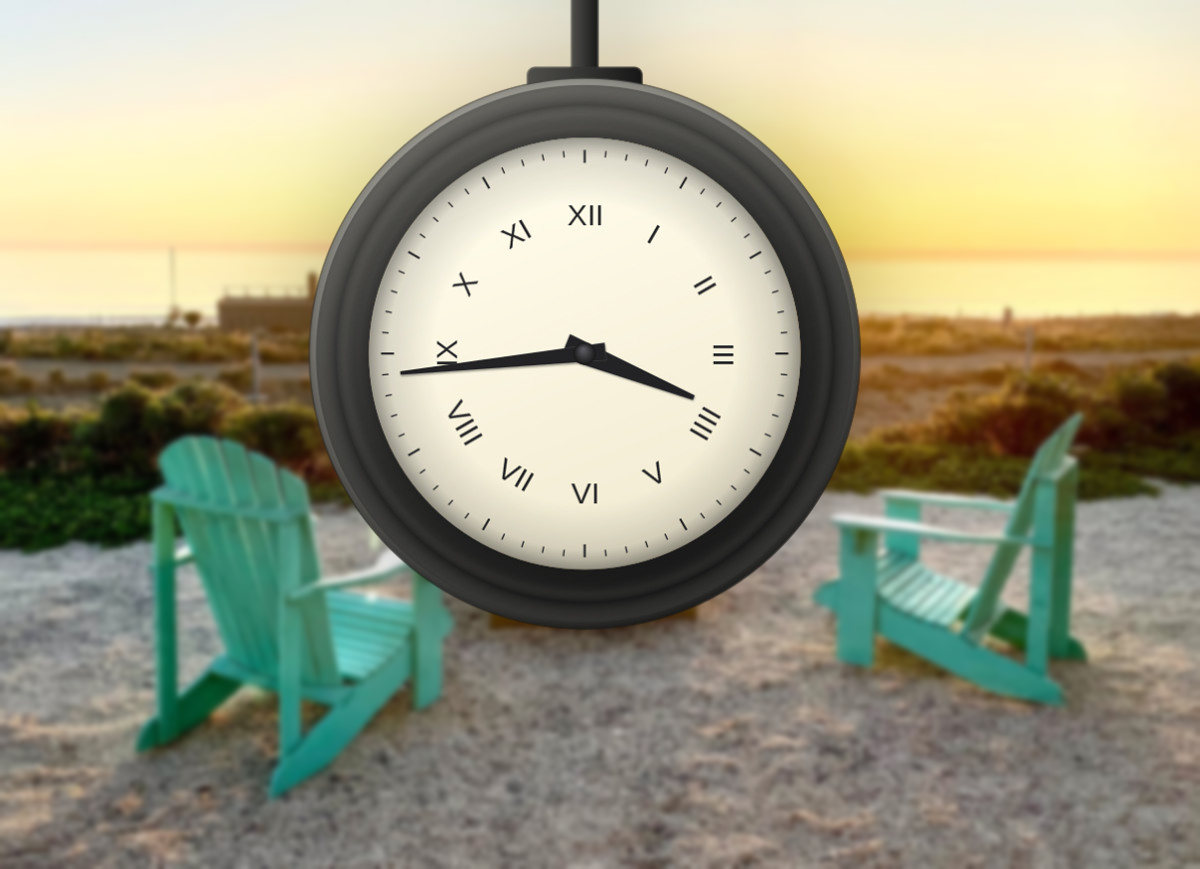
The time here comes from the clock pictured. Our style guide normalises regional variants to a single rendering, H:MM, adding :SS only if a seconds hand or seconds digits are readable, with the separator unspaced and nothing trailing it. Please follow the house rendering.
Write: 3:44
